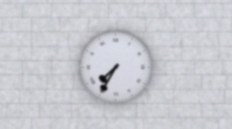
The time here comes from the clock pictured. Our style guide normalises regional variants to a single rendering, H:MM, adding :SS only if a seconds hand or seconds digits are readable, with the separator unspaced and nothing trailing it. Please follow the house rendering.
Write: 7:35
